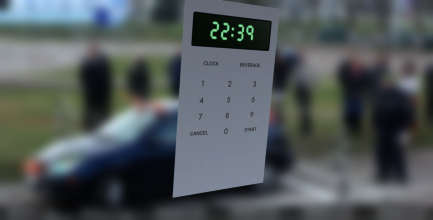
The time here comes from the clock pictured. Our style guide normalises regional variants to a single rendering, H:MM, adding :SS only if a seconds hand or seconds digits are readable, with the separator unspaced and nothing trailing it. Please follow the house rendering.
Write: 22:39
